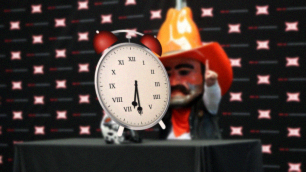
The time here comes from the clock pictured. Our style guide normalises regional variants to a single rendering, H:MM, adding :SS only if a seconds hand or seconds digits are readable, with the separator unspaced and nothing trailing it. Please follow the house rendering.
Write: 6:30
